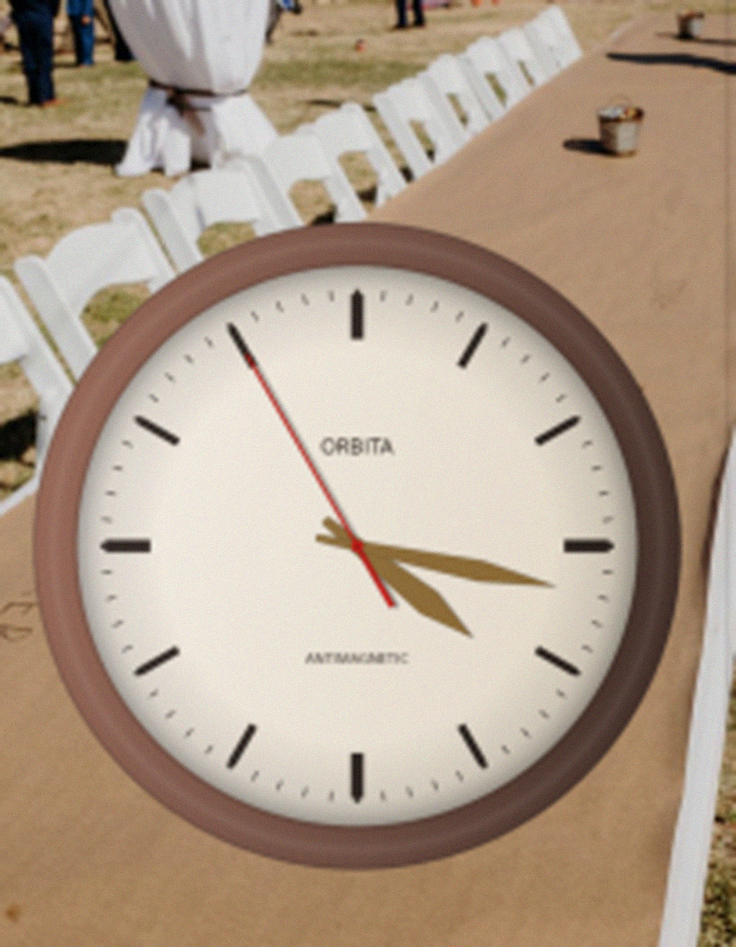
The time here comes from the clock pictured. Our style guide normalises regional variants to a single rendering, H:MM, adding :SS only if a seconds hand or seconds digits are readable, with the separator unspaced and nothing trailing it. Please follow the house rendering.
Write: 4:16:55
